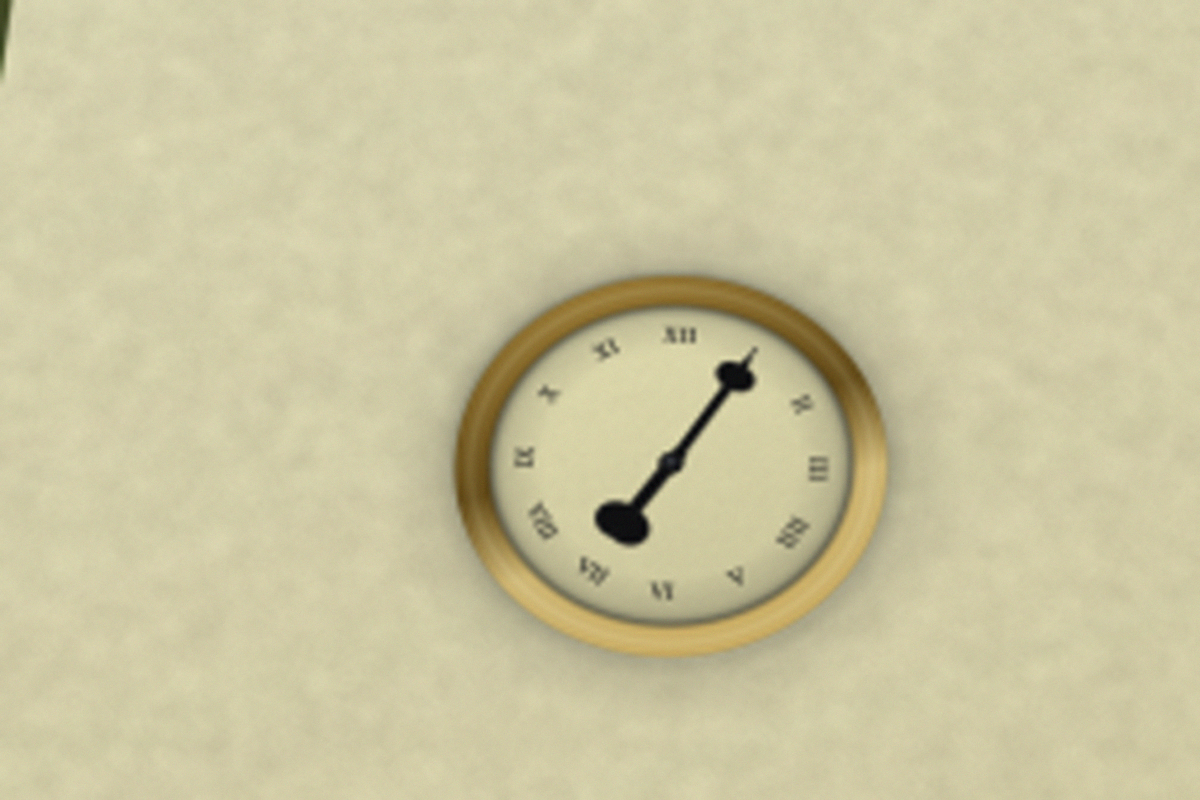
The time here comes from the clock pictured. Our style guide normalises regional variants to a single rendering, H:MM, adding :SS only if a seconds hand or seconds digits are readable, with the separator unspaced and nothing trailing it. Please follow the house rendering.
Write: 7:05
